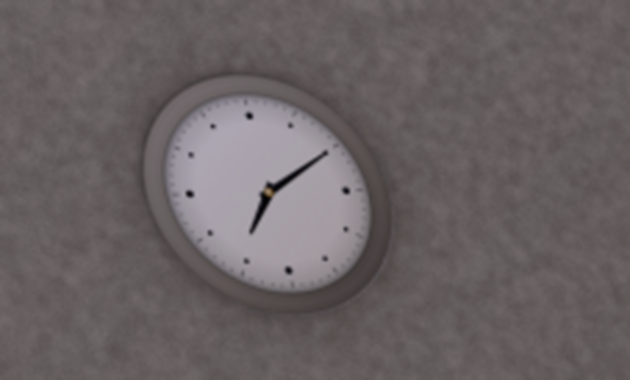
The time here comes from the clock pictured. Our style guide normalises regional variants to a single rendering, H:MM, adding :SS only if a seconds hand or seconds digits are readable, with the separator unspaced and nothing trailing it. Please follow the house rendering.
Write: 7:10
